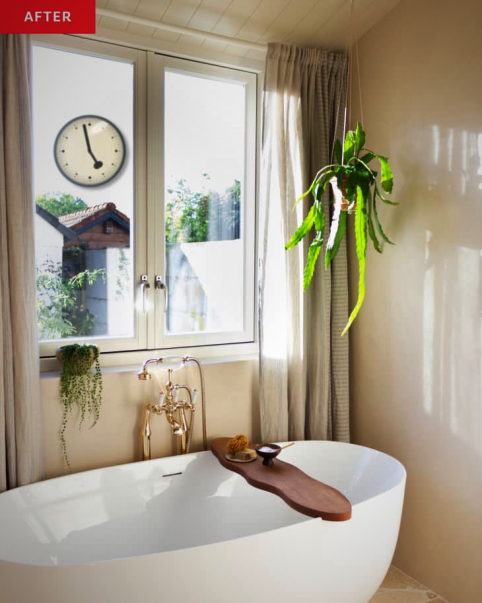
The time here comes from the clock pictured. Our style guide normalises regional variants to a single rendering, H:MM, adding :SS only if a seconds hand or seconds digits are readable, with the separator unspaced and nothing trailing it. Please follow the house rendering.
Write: 4:58
